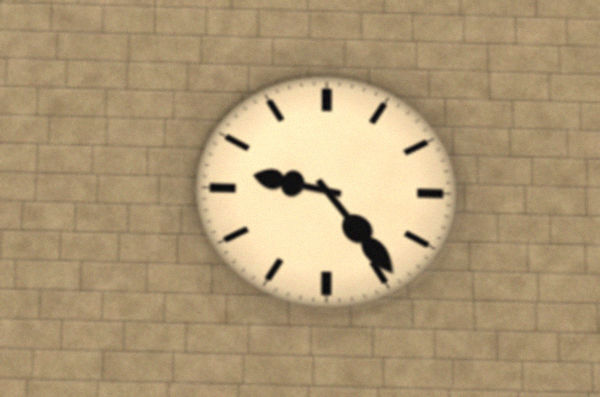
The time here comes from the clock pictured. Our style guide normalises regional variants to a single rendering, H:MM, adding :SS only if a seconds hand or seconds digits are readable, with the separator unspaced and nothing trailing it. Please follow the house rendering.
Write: 9:24
